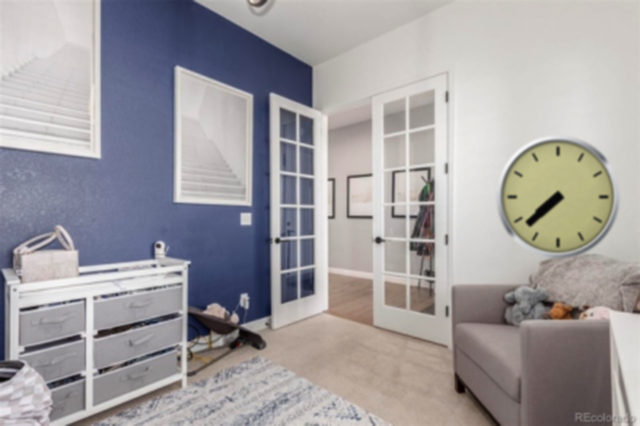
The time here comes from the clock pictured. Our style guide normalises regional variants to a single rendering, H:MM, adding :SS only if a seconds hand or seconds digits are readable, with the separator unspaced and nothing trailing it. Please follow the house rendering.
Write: 7:38
